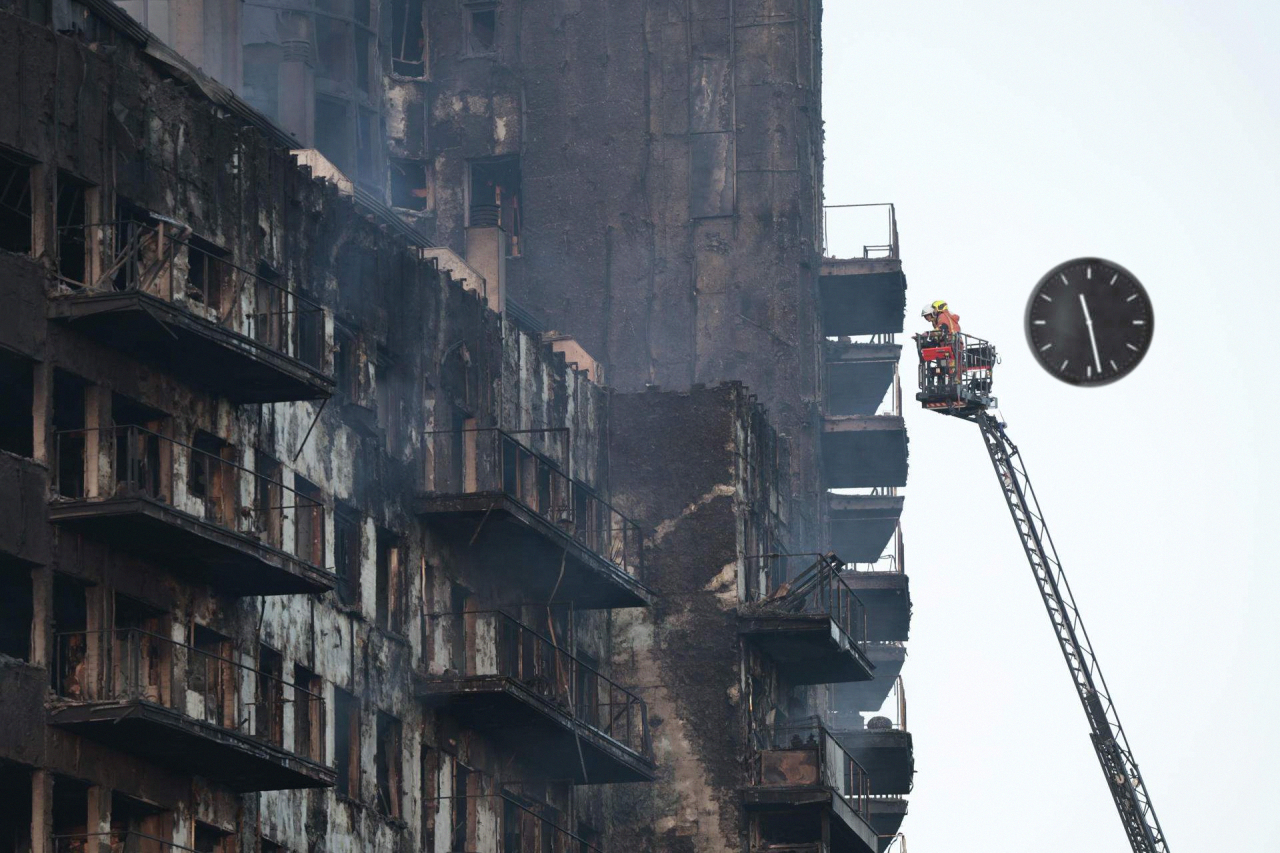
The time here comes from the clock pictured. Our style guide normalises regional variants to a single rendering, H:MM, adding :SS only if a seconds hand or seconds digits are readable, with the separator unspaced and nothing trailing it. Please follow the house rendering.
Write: 11:28
